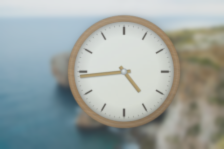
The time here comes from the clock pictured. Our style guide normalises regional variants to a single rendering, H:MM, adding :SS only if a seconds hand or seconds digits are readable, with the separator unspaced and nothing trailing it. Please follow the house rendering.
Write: 4:44
